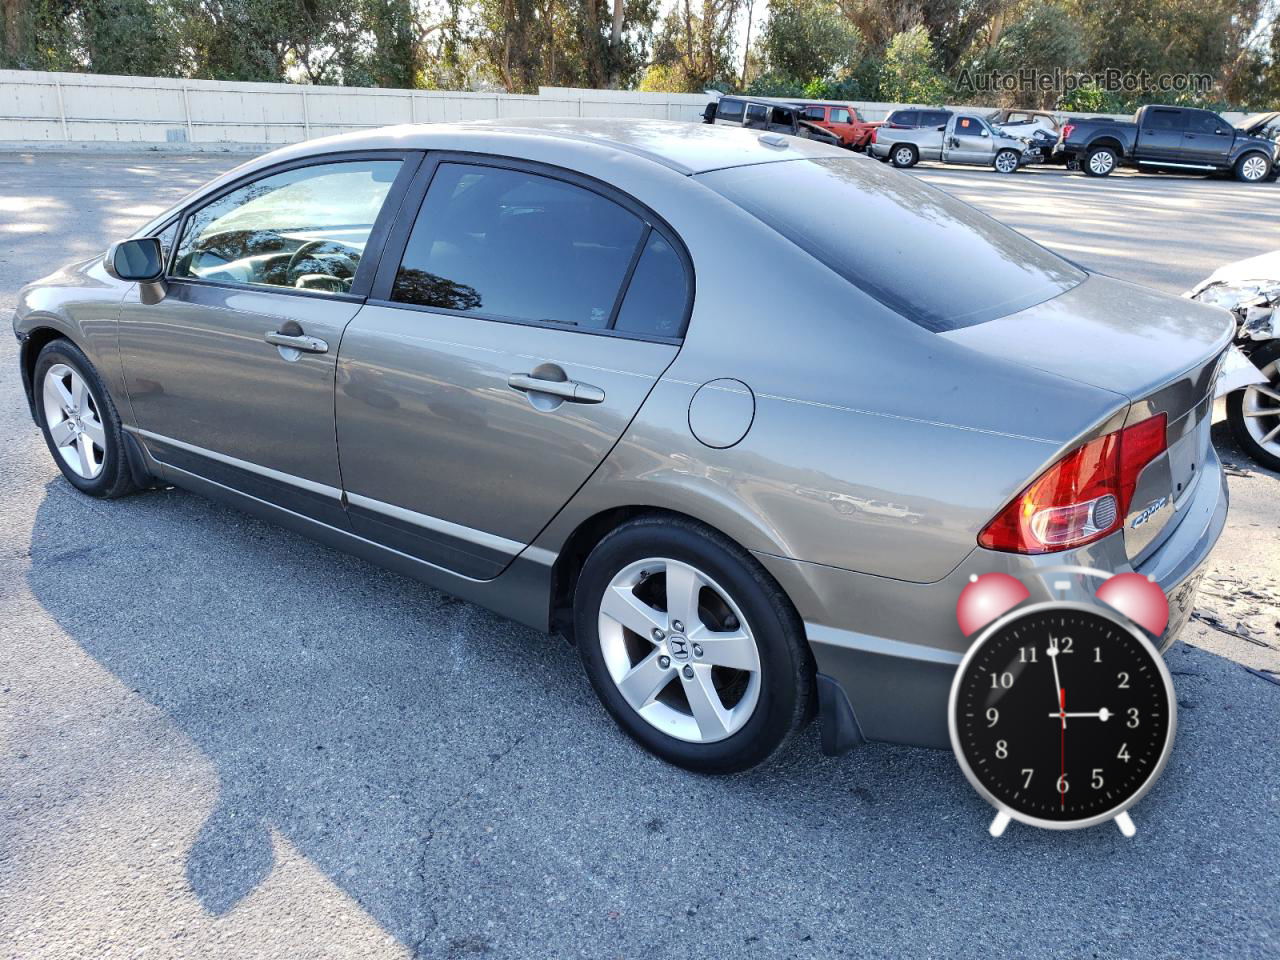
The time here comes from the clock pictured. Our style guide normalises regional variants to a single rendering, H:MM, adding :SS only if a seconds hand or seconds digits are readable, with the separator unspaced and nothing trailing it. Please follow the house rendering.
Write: 2:58:30
